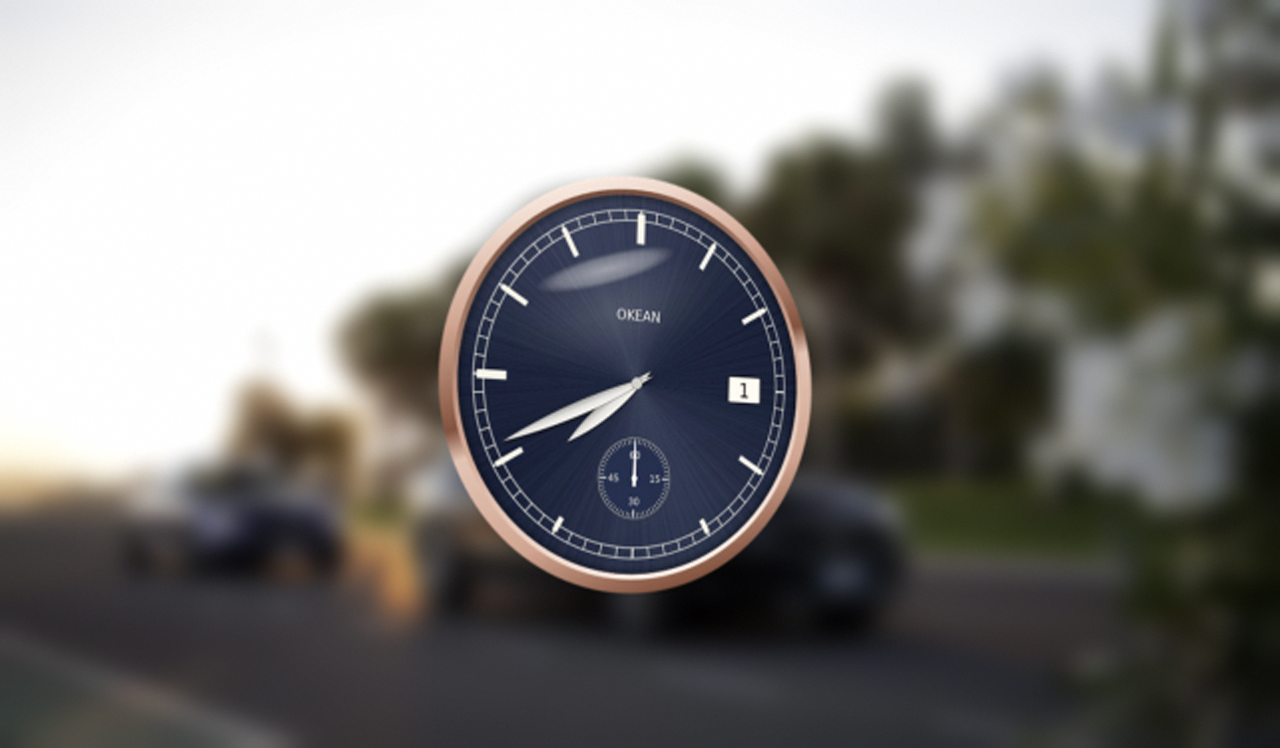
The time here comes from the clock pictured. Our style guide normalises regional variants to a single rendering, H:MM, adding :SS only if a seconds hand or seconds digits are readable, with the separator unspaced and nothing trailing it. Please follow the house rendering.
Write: 7:41
